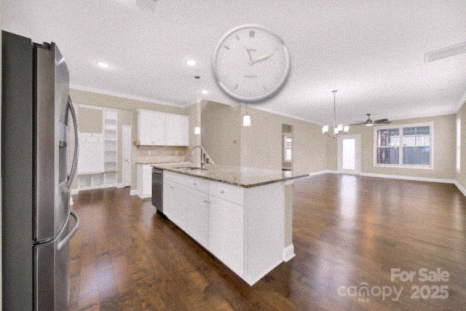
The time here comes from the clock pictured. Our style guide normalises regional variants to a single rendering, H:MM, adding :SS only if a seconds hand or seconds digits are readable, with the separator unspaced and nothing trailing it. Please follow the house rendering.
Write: 11:11
